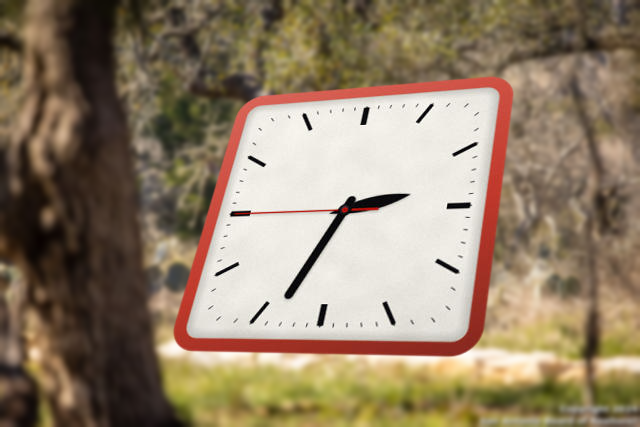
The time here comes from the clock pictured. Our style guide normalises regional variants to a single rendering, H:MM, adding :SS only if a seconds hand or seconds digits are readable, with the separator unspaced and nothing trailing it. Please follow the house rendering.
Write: 2:33:45
